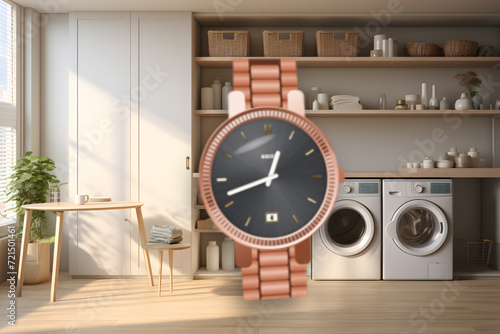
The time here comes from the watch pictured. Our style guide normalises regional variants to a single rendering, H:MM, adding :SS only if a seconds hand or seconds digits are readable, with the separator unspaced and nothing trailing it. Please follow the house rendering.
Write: 12:42
